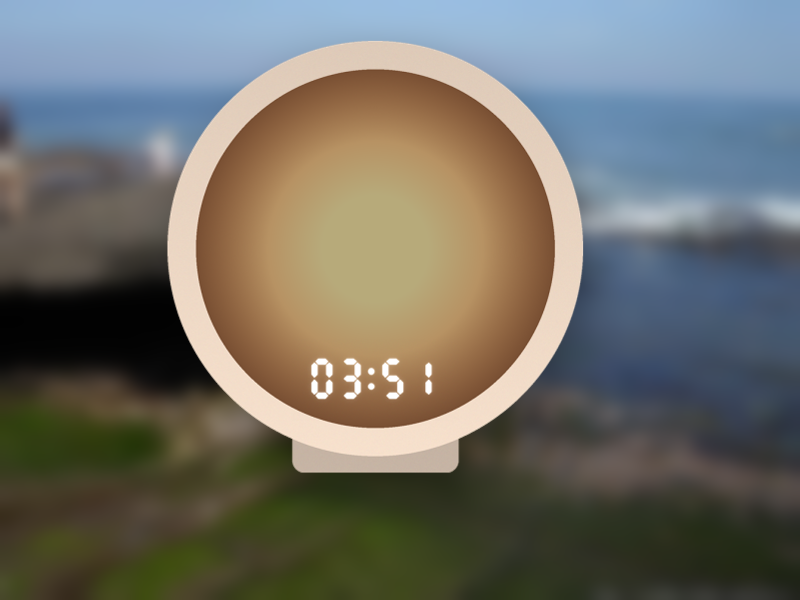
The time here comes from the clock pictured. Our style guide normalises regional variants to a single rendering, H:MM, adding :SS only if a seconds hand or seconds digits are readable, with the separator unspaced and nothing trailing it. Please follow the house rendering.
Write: 3:51
